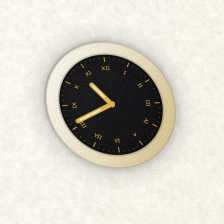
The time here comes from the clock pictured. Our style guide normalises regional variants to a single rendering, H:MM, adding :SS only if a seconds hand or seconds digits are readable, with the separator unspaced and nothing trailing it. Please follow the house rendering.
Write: 10:41
